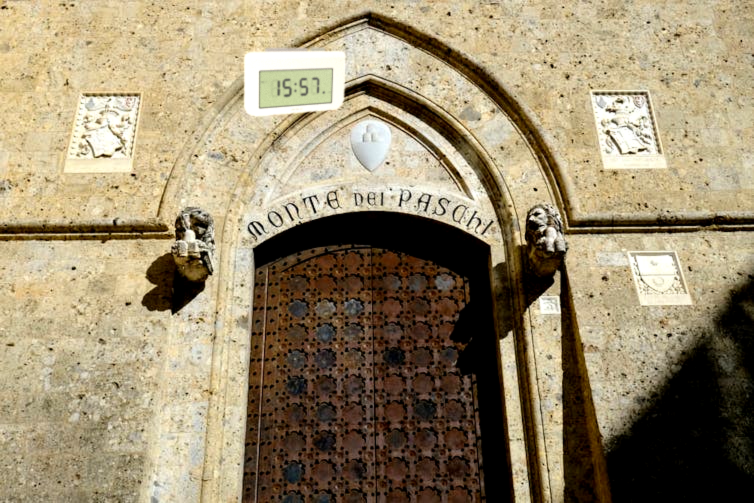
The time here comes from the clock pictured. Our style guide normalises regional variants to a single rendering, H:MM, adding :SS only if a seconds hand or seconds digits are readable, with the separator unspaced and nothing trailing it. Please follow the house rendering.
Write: 15:57
